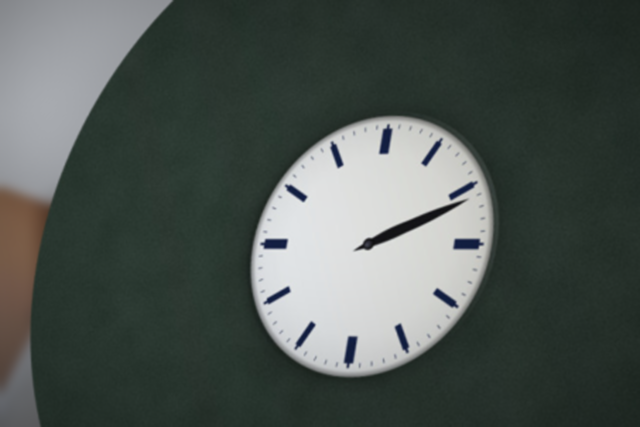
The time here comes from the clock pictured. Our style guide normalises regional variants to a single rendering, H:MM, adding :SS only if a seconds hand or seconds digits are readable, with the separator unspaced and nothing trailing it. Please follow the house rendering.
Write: 2:11
